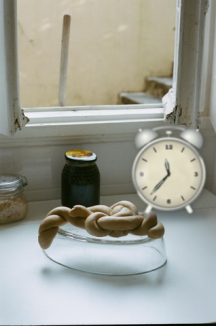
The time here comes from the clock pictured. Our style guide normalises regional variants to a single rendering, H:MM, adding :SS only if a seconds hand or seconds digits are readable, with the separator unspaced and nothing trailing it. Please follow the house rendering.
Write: 11:37
